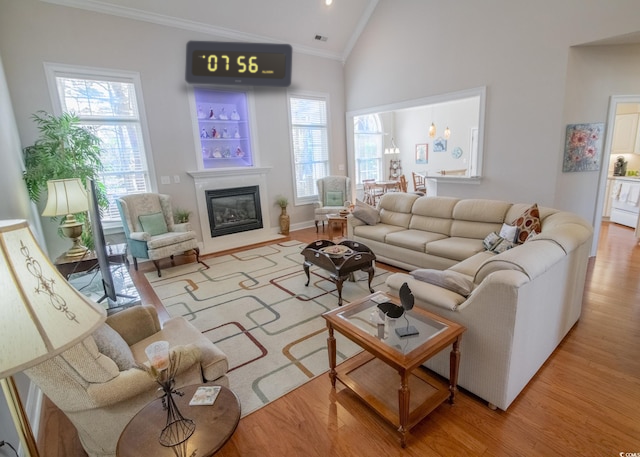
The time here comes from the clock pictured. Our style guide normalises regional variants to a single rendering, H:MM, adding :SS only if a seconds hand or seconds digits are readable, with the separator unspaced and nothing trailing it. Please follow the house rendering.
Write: 7:56
